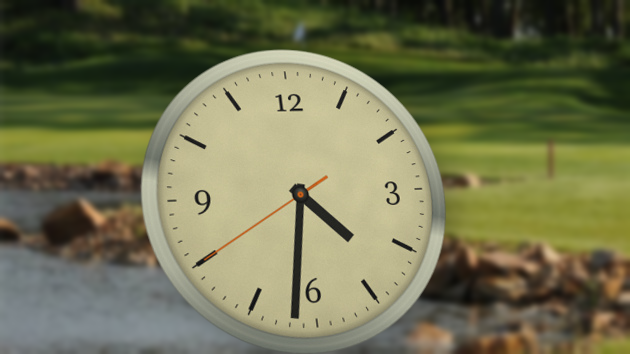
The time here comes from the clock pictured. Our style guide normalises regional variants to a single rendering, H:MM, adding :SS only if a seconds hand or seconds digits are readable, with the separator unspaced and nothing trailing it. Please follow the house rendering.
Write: 4:31:40
